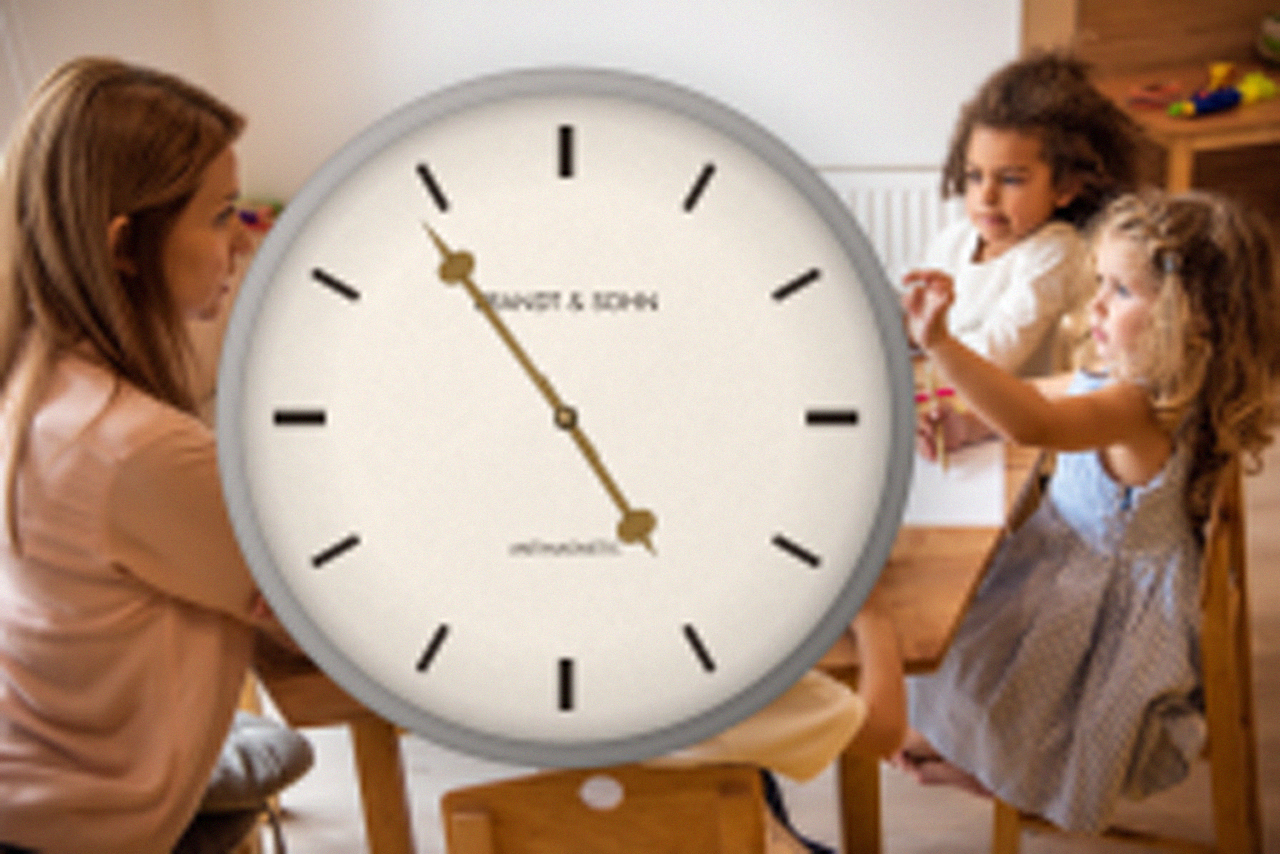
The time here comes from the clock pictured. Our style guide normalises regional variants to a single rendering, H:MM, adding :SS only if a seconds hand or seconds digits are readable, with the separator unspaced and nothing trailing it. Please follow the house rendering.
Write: 4:54
